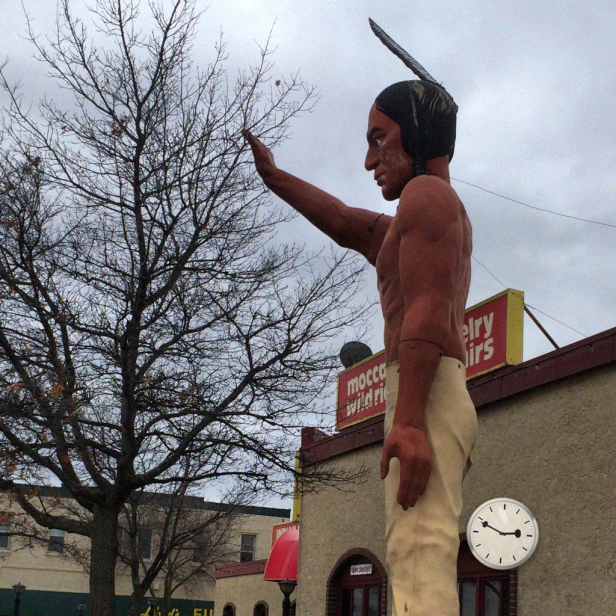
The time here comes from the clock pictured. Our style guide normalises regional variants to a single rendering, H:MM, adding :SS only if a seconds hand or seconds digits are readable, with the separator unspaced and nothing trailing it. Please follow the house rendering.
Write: 2:49
